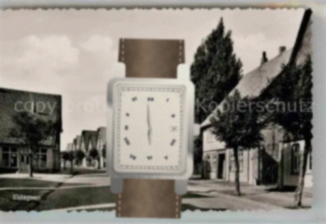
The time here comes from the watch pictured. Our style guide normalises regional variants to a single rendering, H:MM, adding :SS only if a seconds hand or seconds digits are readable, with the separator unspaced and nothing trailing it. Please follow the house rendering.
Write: 5:59
